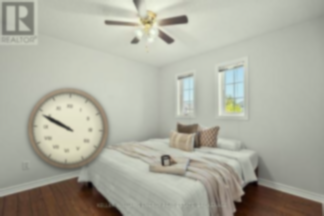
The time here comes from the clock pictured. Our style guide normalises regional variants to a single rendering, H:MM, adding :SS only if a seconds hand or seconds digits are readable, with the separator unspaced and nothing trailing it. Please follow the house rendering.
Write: 9:49
